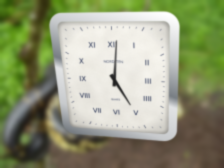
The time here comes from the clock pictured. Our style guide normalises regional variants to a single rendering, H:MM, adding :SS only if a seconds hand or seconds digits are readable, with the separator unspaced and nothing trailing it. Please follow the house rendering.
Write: 5:01
